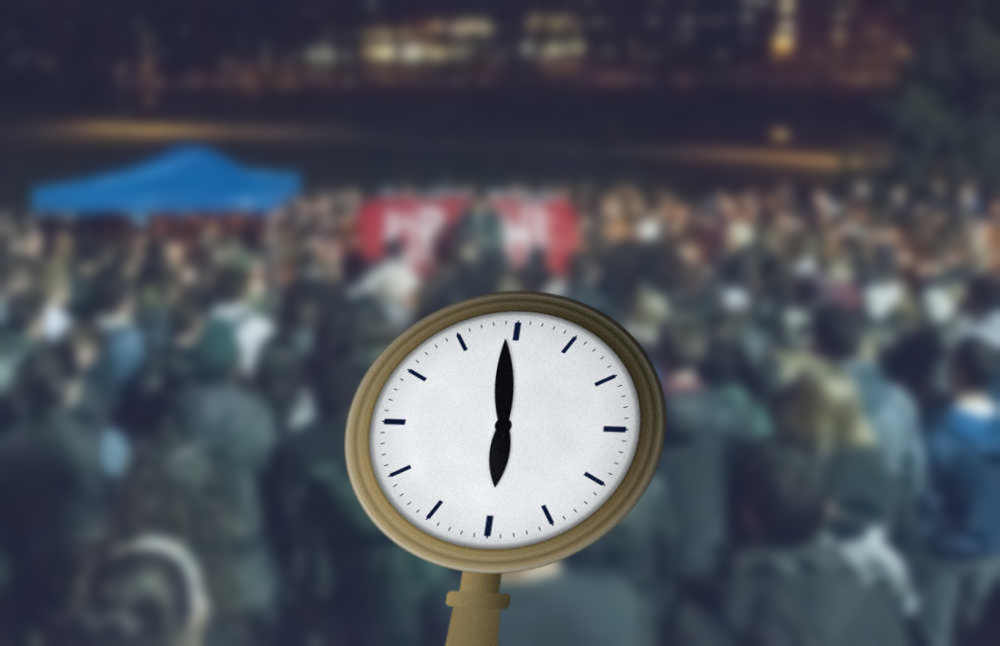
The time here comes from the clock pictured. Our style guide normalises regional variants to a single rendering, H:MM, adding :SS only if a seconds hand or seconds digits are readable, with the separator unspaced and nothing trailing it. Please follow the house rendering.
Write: 5:59
